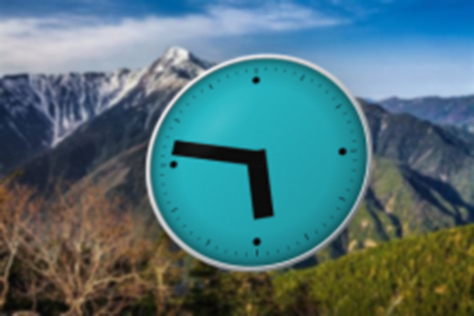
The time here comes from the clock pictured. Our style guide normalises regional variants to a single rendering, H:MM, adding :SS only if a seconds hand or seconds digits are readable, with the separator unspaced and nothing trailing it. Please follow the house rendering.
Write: 5:47
